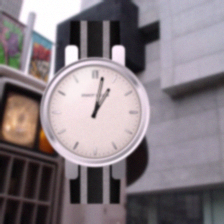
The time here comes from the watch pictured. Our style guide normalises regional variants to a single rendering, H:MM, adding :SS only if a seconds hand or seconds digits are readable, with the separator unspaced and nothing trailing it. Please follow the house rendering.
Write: 1:02
